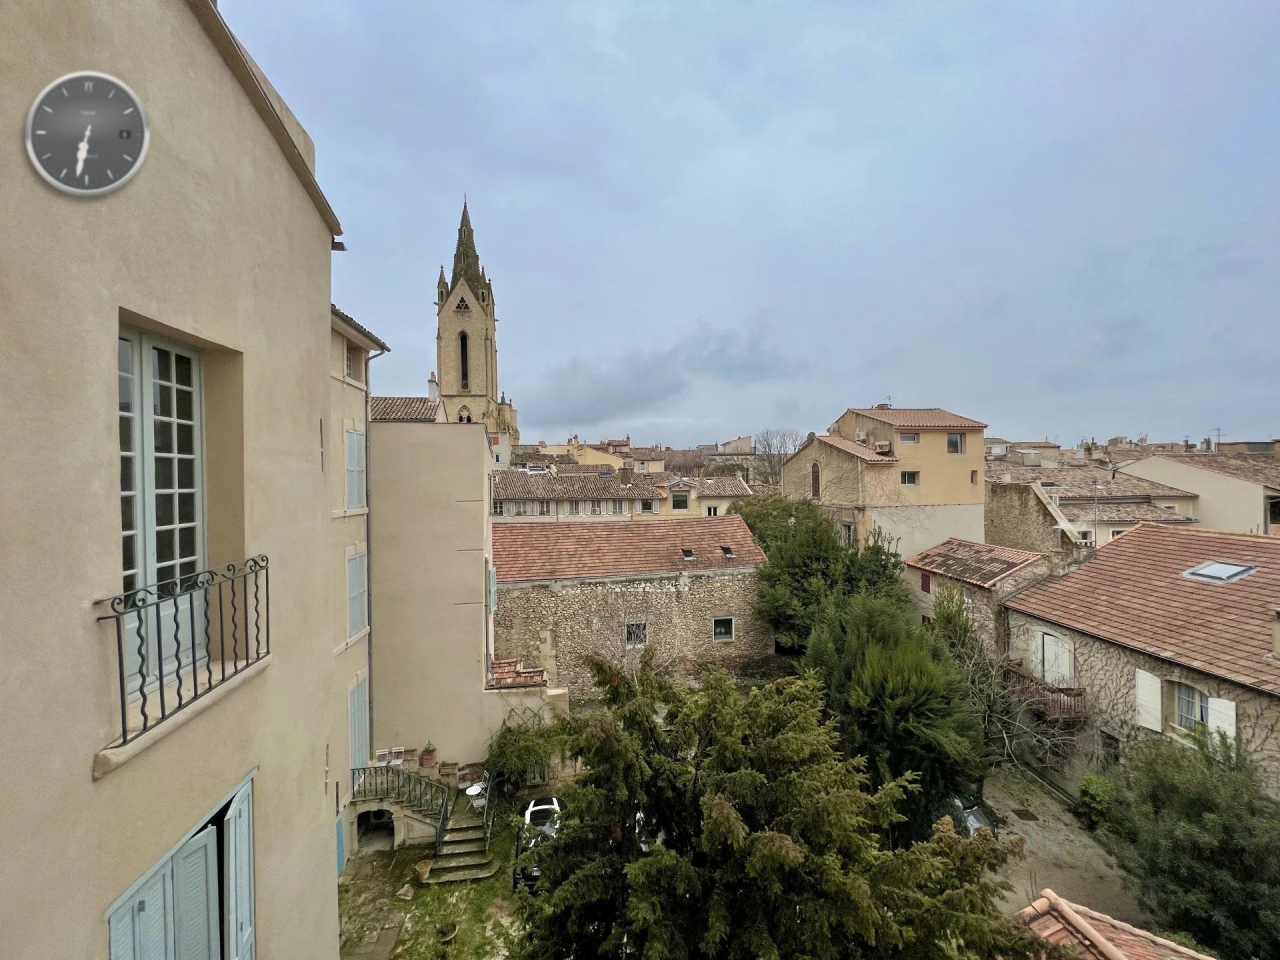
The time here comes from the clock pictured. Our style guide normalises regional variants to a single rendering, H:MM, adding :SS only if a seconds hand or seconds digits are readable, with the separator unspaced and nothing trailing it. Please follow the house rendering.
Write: 6:32
